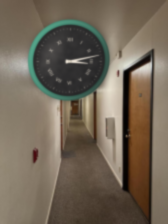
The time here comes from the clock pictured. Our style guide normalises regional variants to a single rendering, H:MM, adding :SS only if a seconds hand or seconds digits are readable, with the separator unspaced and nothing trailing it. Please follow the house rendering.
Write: 3:13
